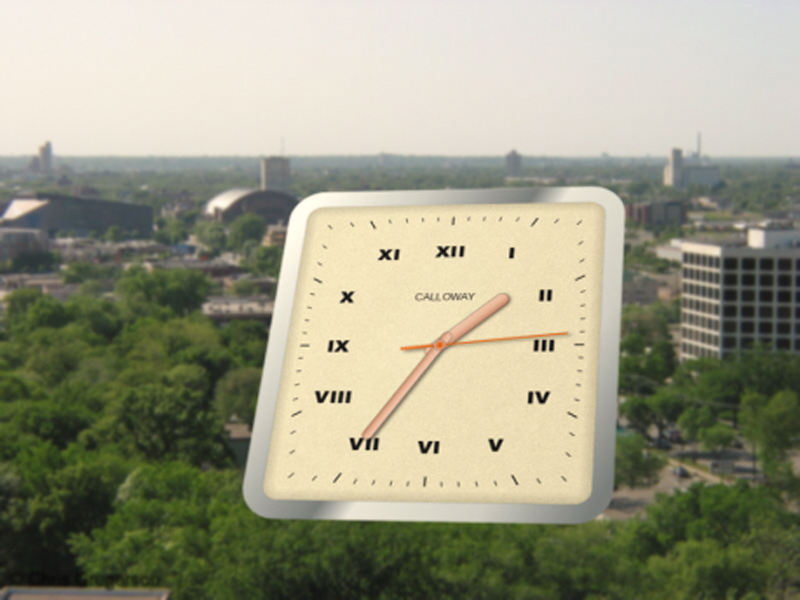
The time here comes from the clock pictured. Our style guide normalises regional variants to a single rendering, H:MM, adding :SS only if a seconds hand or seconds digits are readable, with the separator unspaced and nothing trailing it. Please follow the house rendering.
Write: 1:35:14
